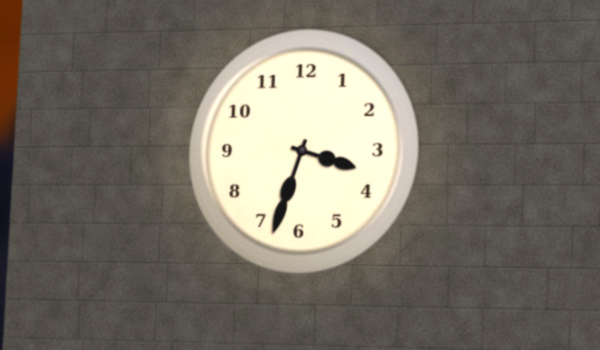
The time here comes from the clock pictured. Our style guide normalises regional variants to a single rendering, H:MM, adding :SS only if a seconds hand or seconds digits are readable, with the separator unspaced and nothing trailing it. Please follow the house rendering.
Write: 3:33
